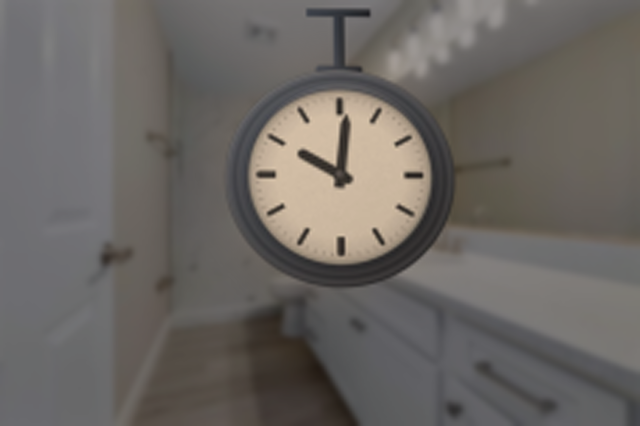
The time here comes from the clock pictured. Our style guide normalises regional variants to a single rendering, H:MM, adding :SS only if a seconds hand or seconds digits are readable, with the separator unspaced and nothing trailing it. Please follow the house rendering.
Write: 10:01
